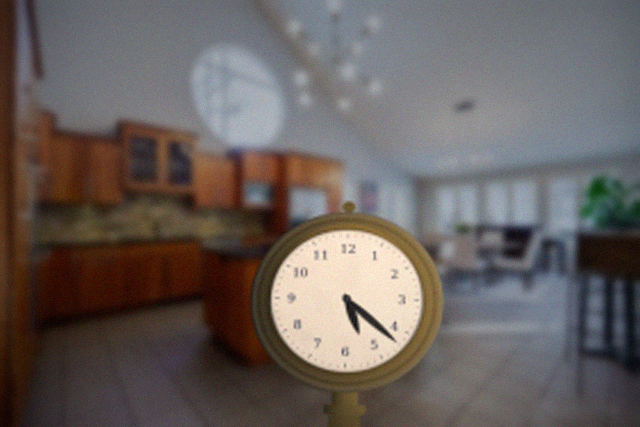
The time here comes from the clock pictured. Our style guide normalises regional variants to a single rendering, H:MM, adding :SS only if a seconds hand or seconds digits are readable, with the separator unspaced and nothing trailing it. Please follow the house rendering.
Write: 5:22
